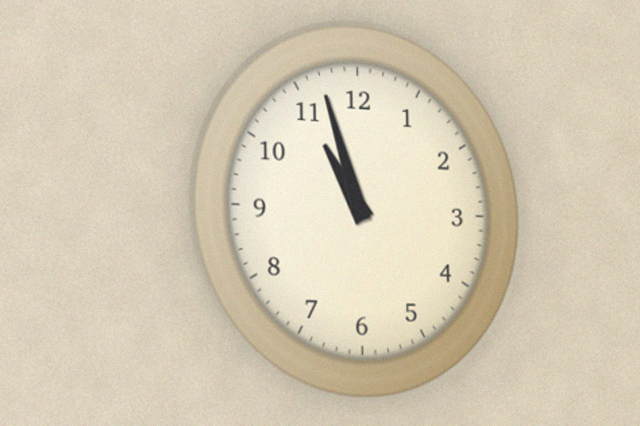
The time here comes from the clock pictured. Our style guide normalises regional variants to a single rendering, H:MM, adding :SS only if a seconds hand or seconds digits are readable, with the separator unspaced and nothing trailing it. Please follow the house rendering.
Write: 10:57
